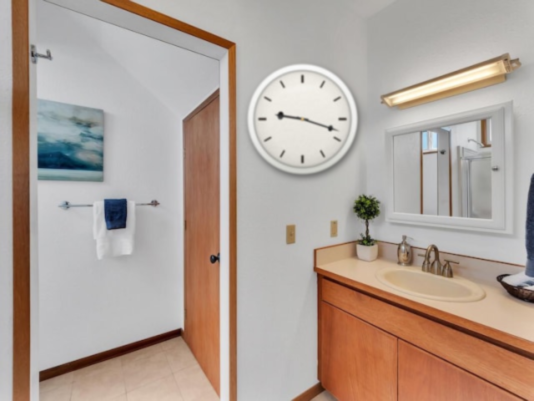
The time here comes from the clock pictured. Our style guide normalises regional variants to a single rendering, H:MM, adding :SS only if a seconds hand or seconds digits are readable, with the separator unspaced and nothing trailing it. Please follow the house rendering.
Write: 9:18
